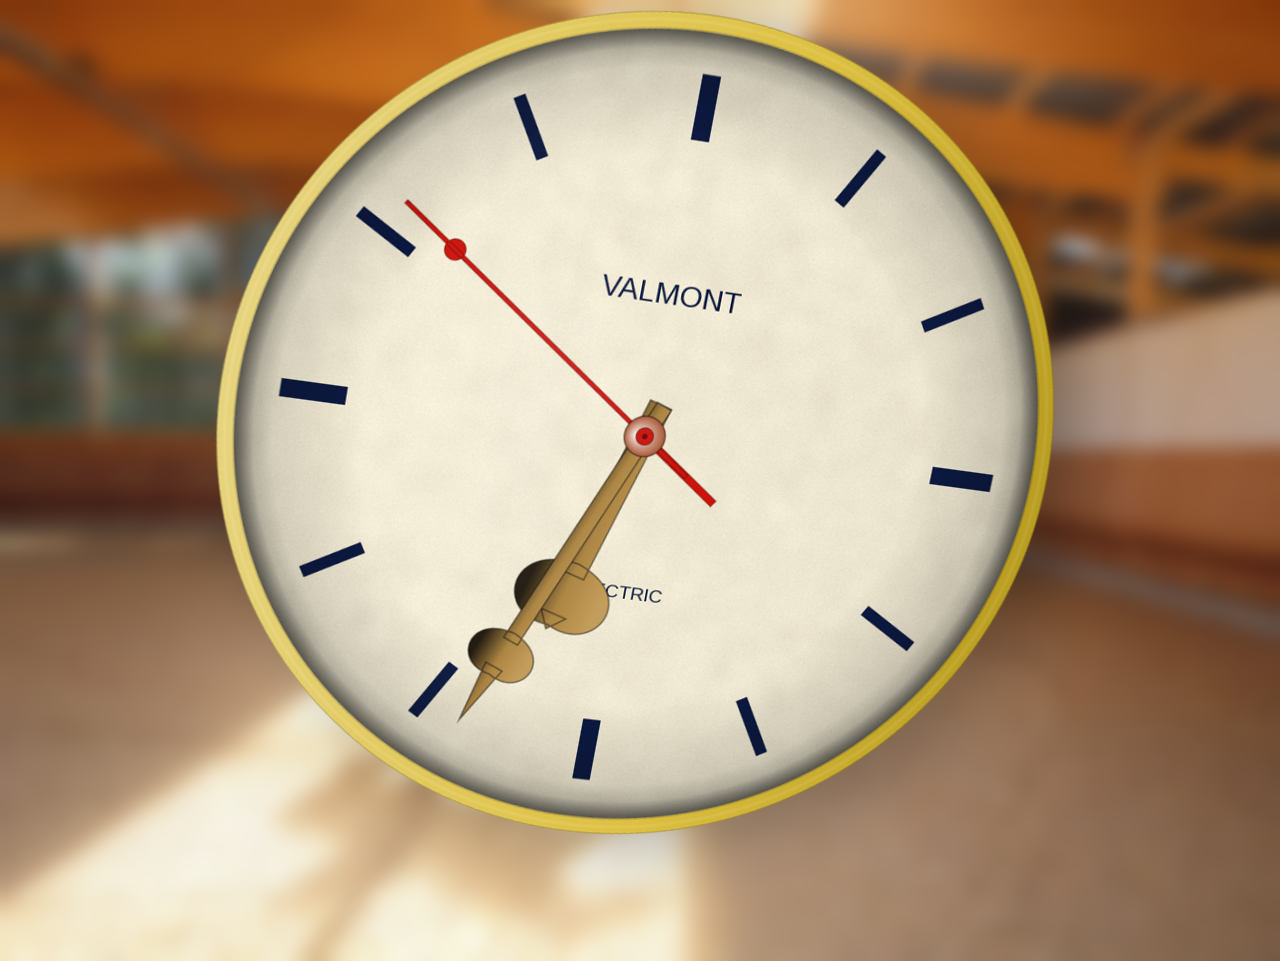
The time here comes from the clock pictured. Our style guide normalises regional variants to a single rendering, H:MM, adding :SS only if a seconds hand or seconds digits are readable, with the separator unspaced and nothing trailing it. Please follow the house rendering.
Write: 6:33:51
